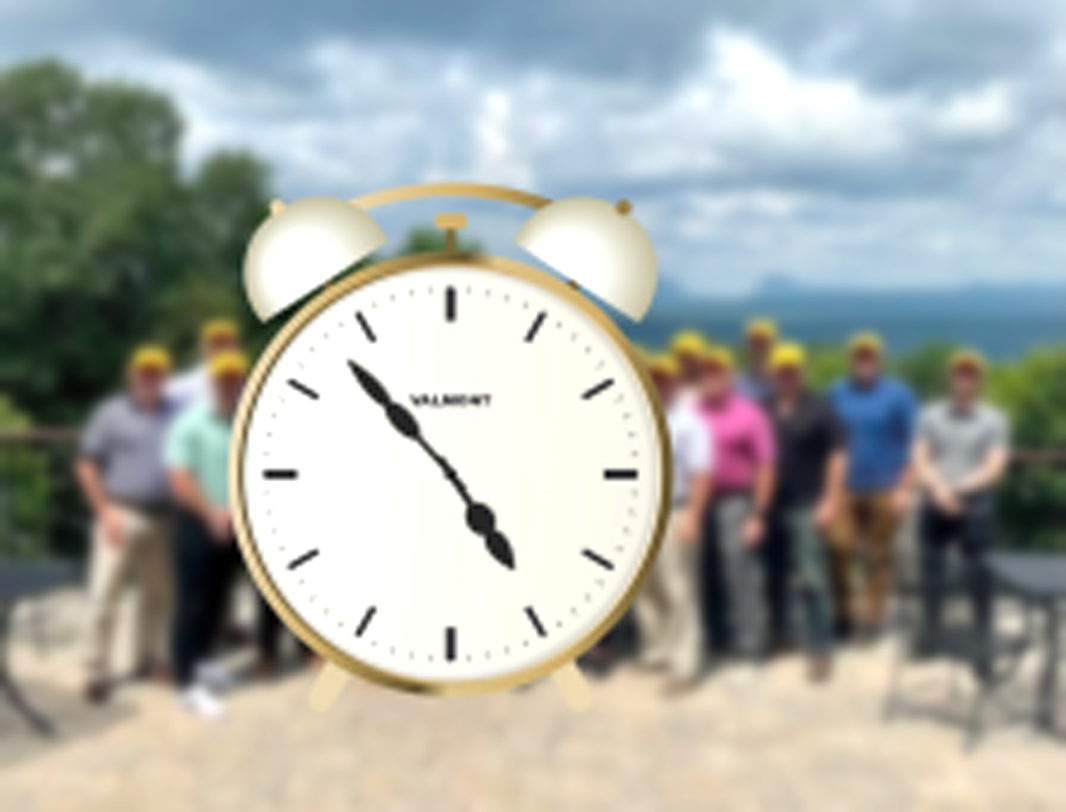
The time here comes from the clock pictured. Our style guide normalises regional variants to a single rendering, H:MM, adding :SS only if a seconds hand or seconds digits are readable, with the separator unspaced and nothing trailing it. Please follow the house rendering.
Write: 4:53
